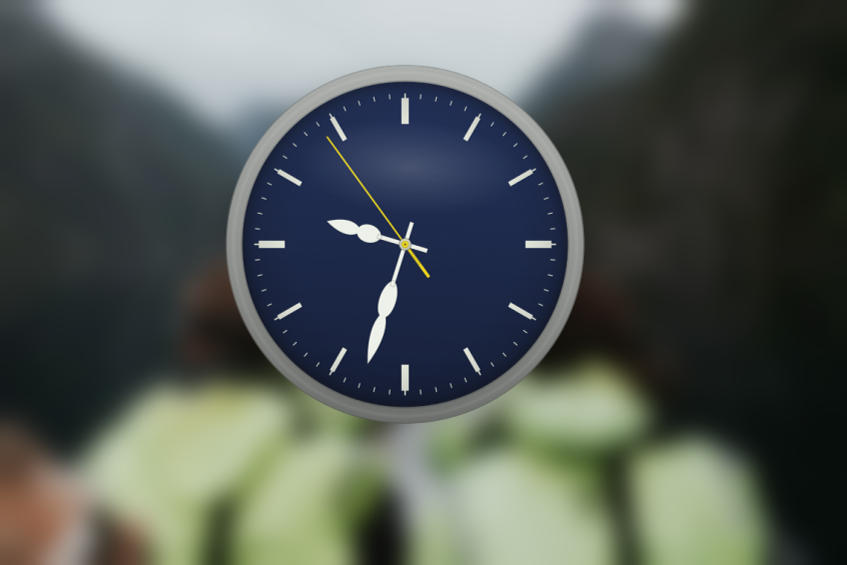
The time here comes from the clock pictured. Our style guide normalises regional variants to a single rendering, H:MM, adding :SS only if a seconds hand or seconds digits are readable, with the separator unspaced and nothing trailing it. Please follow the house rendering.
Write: 9:32:54
